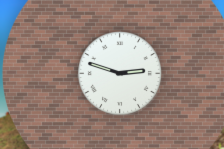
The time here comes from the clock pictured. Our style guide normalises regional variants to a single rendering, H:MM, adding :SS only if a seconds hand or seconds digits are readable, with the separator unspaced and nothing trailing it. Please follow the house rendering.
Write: 2:48
